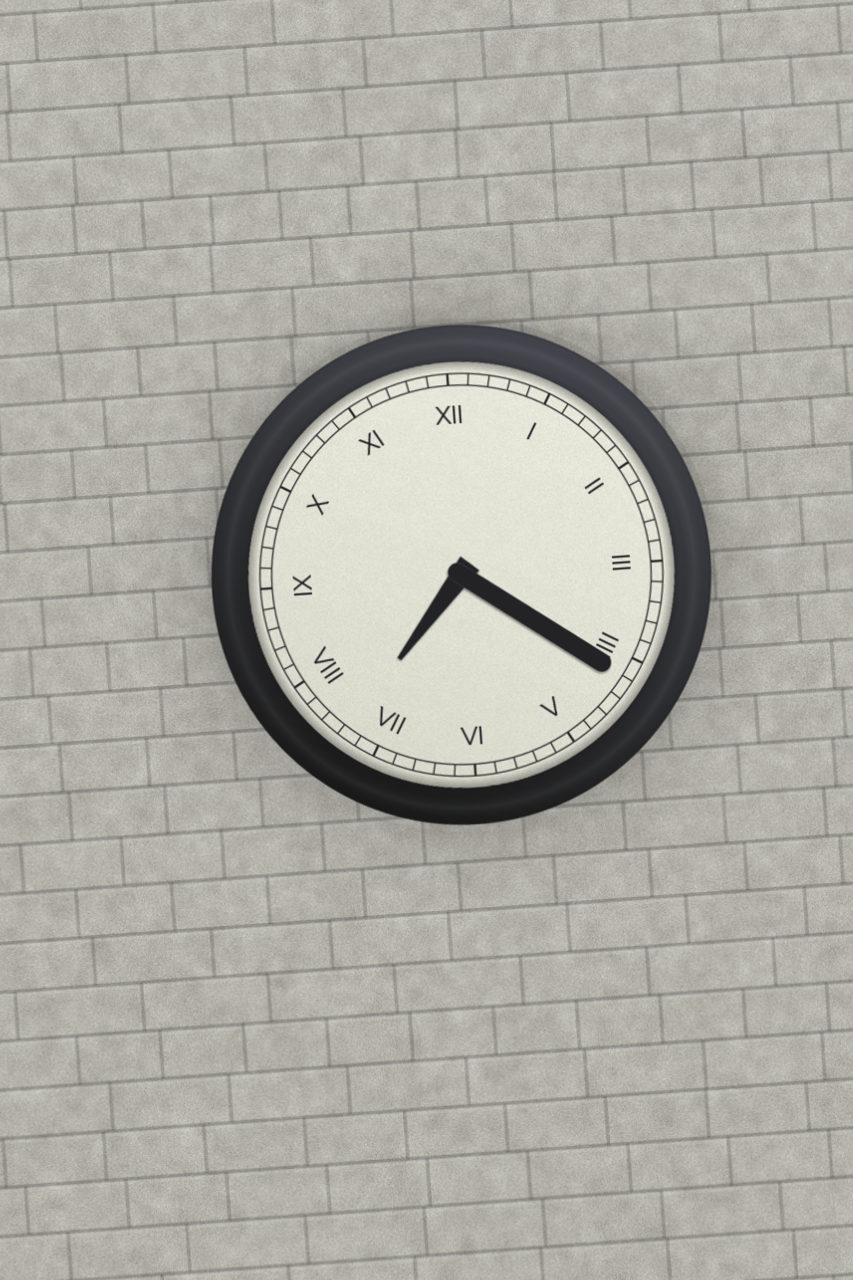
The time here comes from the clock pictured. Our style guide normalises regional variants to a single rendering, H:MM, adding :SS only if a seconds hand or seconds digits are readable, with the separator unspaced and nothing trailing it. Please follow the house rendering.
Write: 7:21
